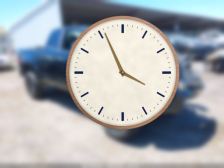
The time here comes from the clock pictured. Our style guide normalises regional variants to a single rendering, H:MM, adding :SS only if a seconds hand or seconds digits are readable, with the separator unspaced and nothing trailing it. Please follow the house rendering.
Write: 3:56
